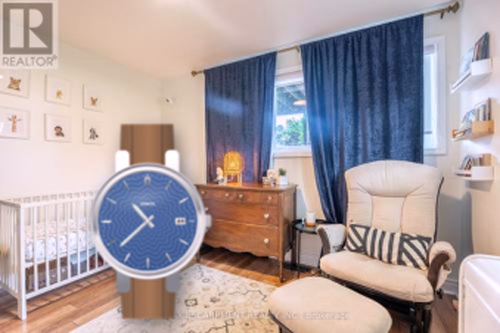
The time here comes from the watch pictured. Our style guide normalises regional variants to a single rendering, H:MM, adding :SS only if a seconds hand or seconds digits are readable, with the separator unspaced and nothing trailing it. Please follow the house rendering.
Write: 10:38
